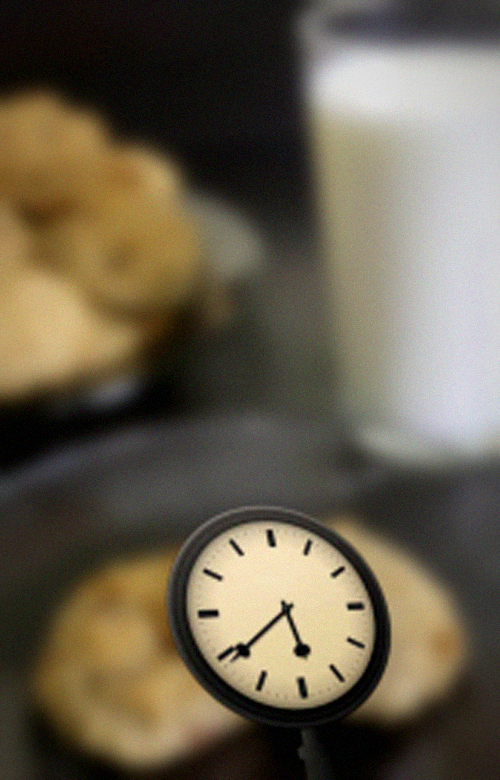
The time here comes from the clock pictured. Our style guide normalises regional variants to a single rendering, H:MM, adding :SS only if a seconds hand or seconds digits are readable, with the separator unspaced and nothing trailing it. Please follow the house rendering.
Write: 5:39
